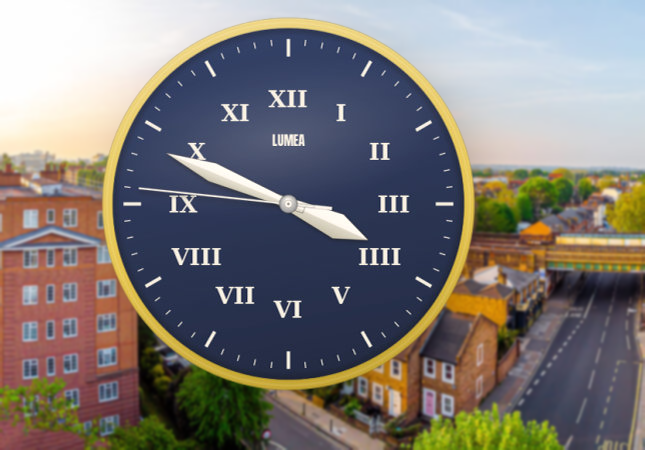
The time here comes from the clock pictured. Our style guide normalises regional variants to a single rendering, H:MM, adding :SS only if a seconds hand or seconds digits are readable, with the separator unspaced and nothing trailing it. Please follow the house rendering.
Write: 3:48:46
